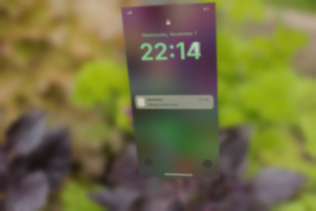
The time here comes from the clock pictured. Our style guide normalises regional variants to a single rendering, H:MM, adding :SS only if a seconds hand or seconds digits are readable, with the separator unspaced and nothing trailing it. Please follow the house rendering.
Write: 22:14
